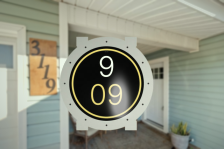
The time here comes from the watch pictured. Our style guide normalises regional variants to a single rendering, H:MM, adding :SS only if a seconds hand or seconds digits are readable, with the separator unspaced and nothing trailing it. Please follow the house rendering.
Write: 9:09
